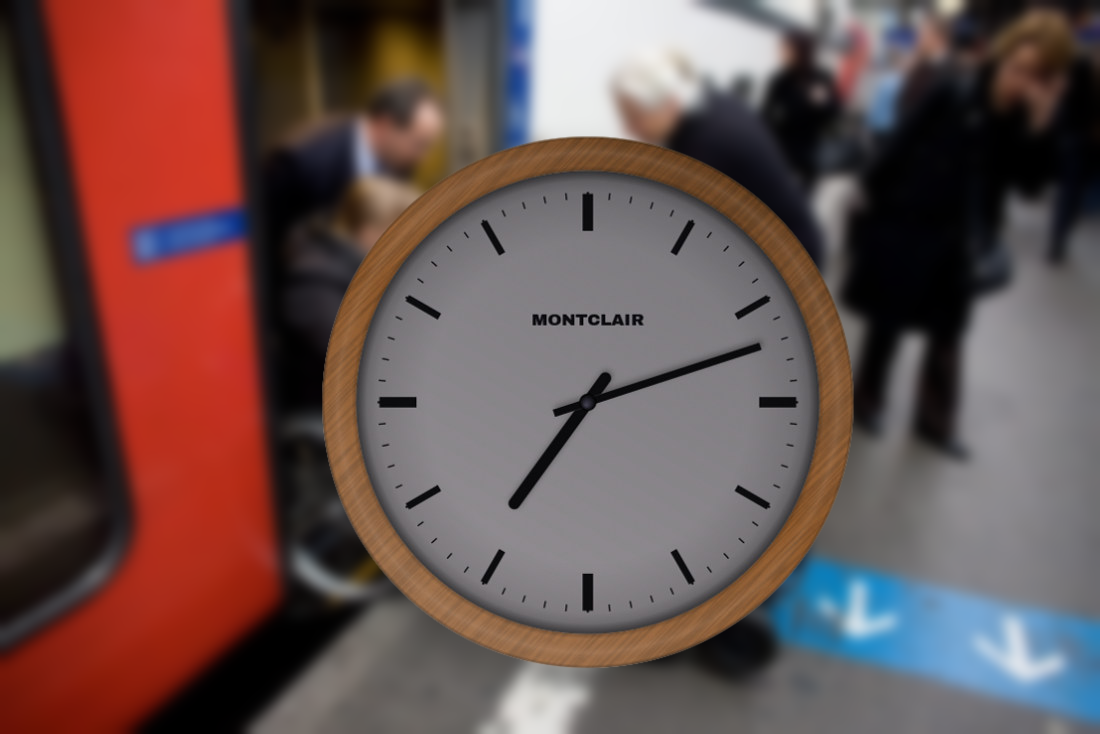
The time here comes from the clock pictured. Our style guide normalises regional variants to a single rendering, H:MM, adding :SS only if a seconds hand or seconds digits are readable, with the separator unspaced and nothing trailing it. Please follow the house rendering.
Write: 7:12
